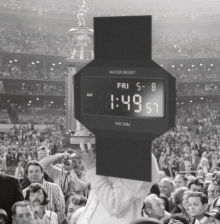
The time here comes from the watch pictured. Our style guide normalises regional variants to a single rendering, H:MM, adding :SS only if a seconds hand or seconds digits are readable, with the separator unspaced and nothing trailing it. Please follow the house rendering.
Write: 1:49:57
